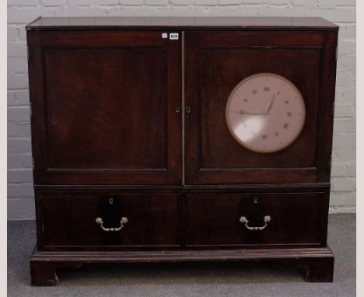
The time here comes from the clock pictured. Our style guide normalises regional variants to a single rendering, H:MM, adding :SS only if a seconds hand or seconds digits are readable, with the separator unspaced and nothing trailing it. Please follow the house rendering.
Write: 12:45
